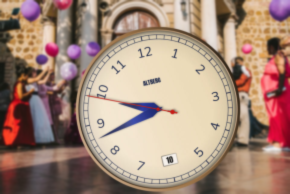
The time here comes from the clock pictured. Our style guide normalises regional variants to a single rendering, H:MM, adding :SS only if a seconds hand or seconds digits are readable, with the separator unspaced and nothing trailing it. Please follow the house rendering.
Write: 9:42:49
